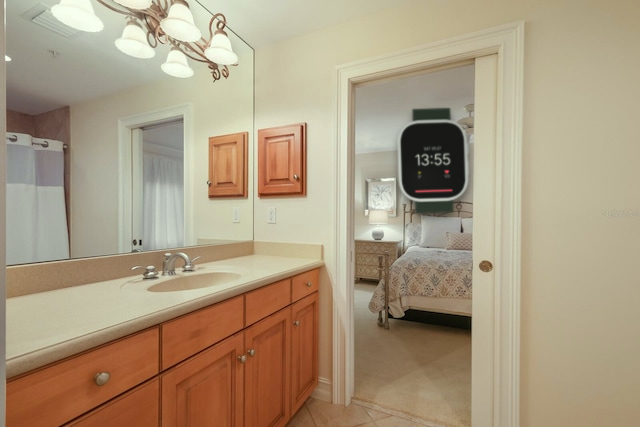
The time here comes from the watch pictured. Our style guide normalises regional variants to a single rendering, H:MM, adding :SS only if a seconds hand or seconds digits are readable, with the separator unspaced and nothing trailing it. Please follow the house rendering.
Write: 13:55
